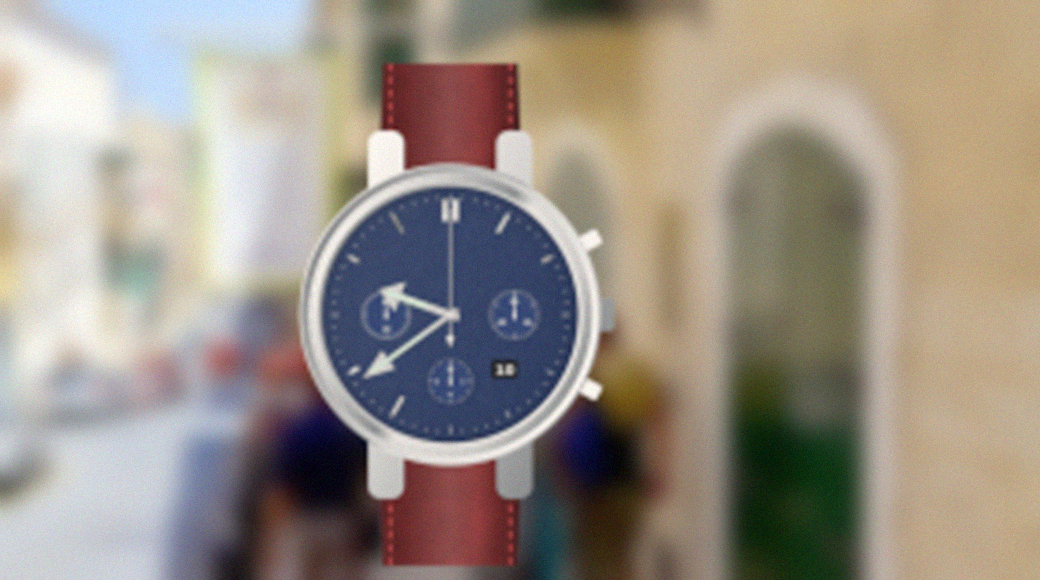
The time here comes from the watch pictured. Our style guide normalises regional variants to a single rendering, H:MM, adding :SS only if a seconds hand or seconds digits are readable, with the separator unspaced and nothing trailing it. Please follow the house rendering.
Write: 9:39
